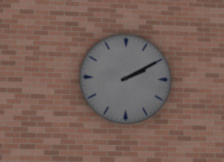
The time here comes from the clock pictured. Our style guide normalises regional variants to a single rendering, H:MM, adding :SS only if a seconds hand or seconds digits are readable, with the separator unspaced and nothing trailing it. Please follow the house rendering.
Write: 2:10
